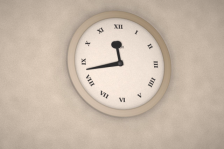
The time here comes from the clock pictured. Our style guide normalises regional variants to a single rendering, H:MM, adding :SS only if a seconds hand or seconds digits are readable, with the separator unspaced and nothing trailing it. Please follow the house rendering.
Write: 11:43
